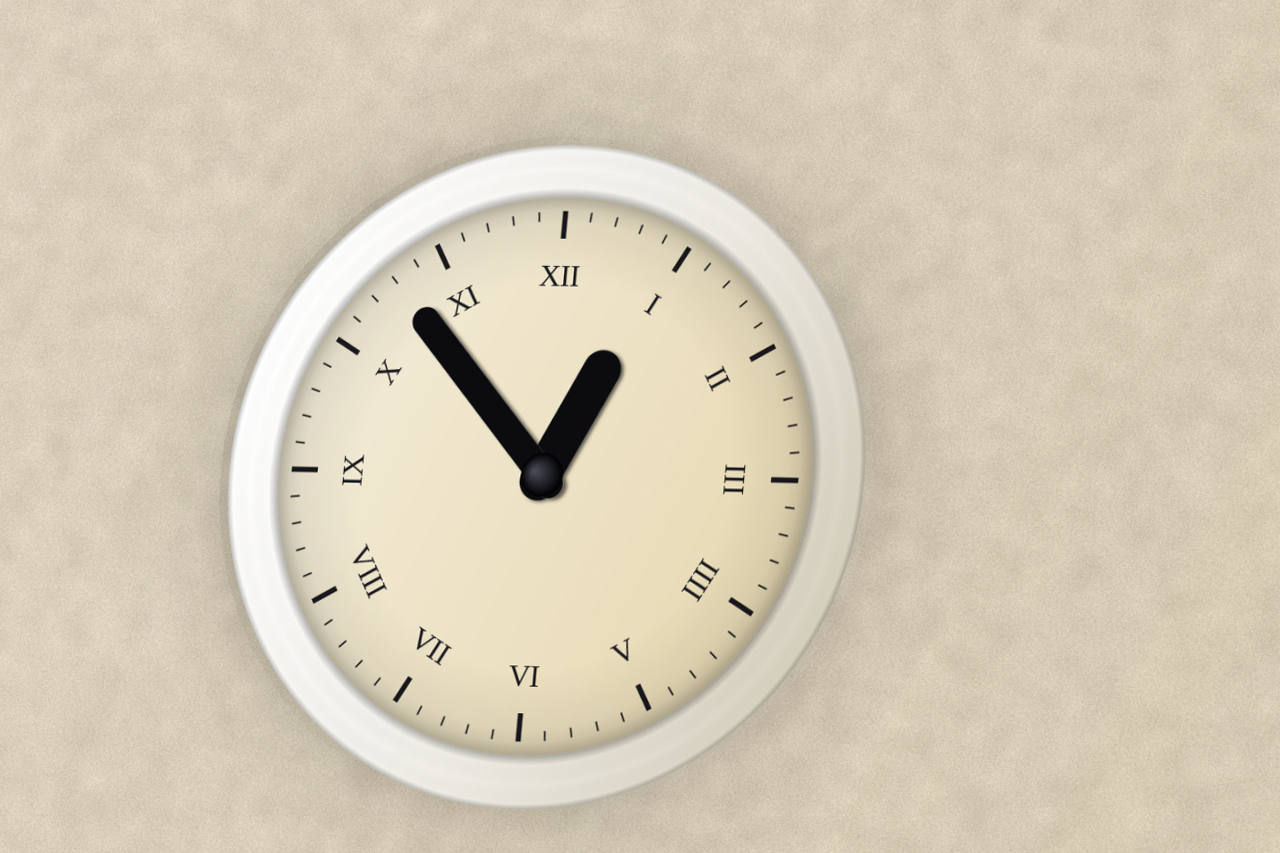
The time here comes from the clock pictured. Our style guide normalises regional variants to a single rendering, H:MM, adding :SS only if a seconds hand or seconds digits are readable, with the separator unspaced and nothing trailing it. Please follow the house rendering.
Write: 12:53
